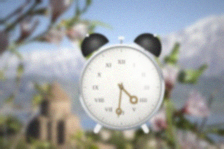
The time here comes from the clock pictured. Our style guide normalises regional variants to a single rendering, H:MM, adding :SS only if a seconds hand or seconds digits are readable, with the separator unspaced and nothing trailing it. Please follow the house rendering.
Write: 4:31
